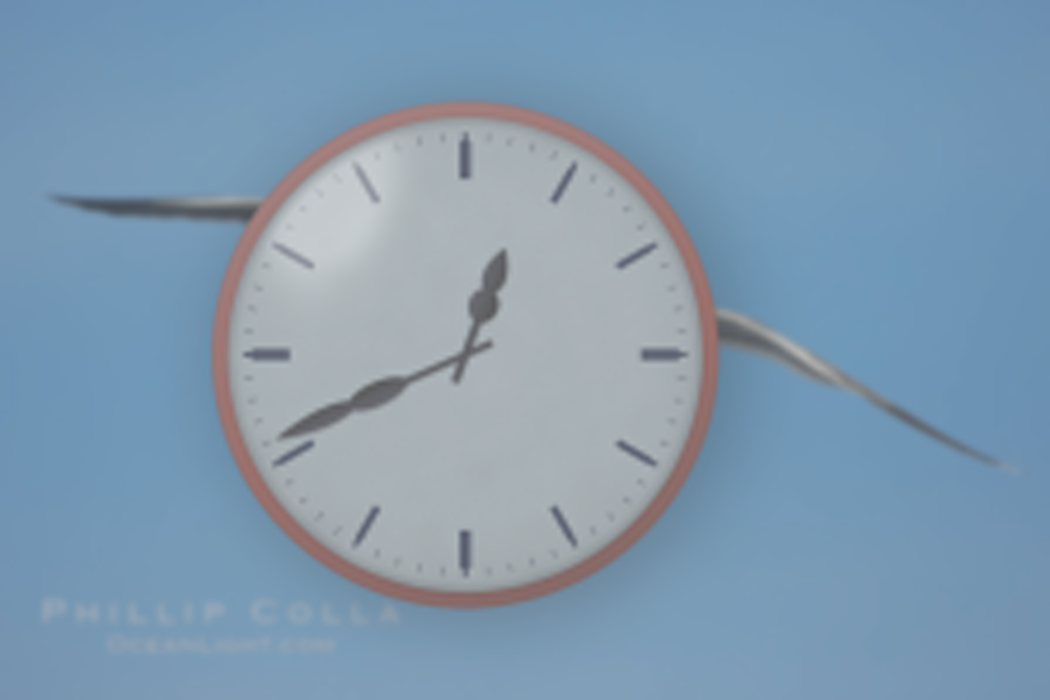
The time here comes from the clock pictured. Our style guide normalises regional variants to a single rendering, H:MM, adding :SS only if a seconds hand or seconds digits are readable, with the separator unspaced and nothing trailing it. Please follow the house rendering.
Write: 12:41
